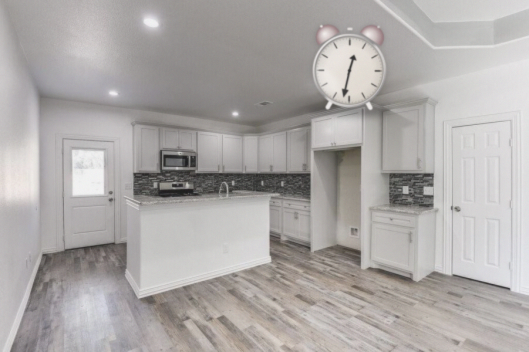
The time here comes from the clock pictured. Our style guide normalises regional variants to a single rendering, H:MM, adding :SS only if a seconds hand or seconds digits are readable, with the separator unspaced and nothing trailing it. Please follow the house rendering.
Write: 12:32
